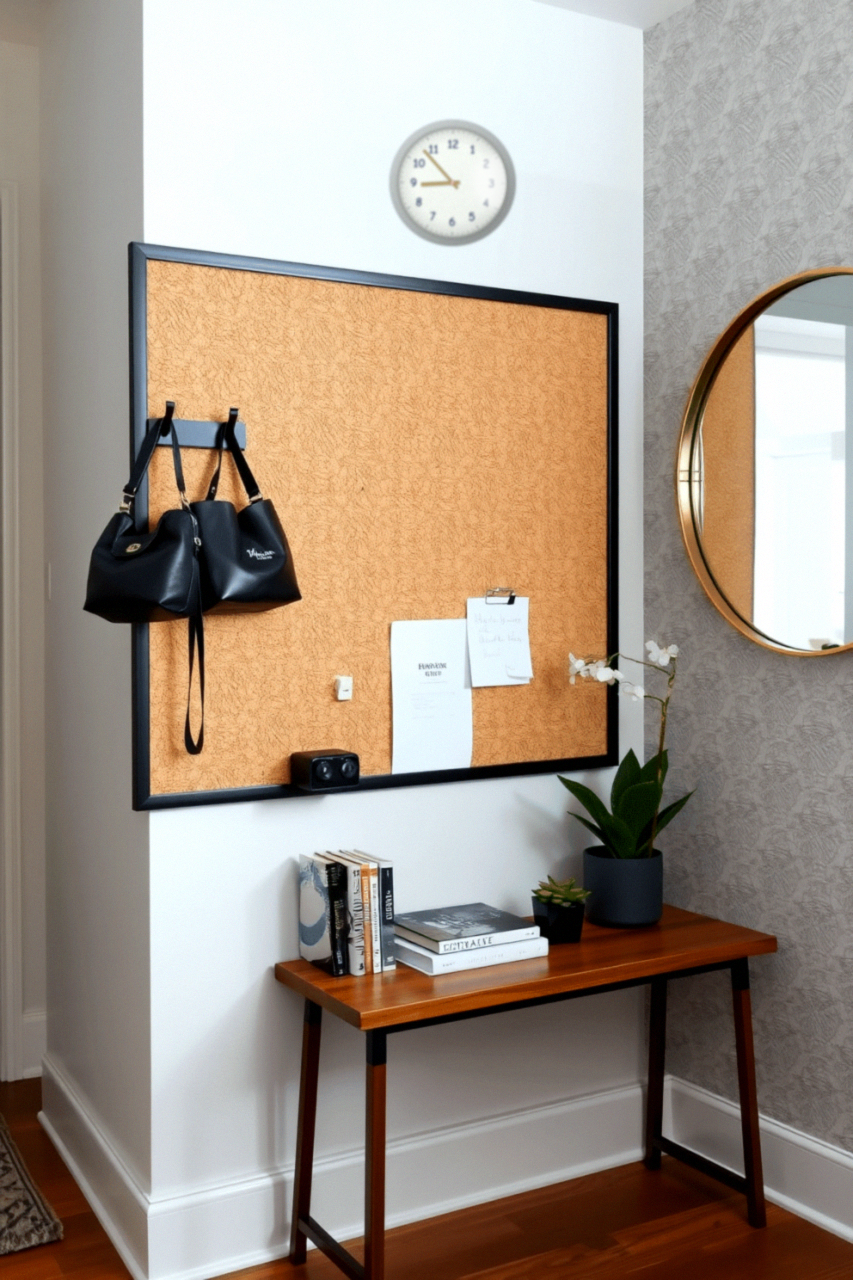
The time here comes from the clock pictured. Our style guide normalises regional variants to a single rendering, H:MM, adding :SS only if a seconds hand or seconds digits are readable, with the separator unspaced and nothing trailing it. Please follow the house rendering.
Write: 8:53
